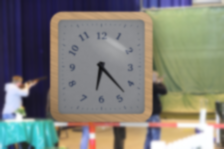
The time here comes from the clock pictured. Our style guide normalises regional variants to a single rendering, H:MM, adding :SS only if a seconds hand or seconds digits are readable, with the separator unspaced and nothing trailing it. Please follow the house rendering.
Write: 6:23
